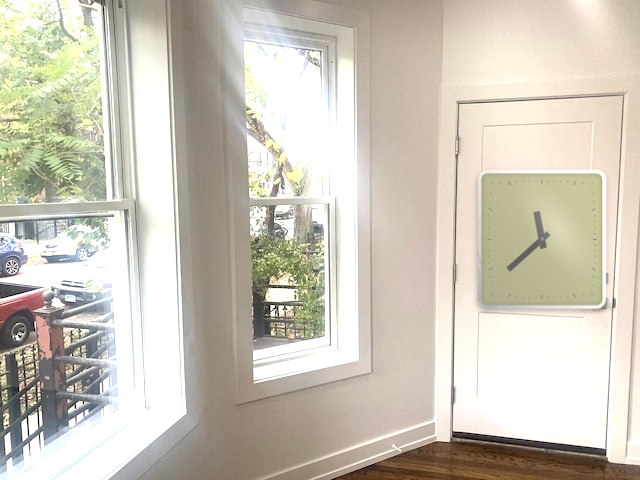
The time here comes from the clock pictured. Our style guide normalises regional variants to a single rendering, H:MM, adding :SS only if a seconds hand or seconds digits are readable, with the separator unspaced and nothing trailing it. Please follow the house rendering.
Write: 11:38
